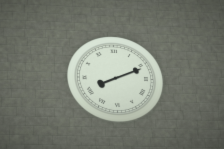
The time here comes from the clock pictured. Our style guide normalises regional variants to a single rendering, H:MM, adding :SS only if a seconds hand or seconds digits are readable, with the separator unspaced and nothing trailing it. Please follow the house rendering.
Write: 8:11
